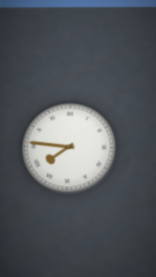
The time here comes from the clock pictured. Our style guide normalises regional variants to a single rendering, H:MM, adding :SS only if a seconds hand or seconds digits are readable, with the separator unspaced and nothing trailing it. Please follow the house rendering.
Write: 7:46
